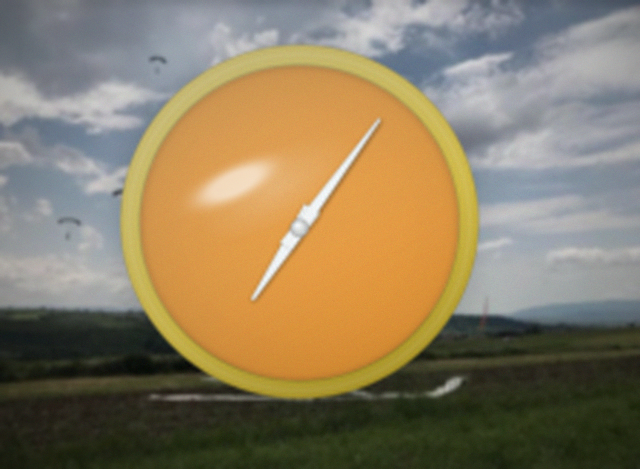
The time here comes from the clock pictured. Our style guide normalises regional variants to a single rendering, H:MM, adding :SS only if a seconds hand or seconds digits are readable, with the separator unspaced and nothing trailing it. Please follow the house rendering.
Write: 7:06
